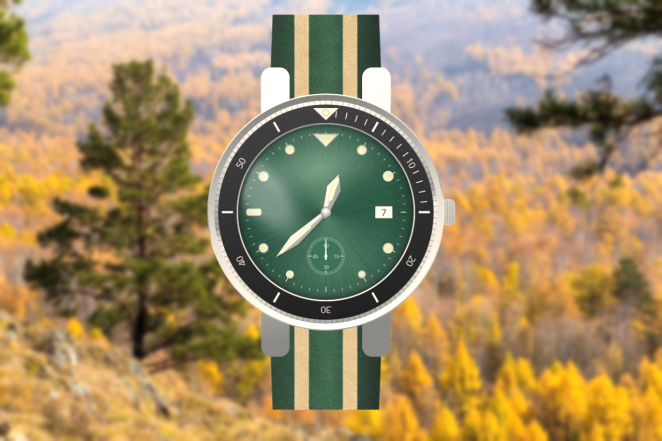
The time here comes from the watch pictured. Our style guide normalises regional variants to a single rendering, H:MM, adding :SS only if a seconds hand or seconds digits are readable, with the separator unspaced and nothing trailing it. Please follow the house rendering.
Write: 12:38
